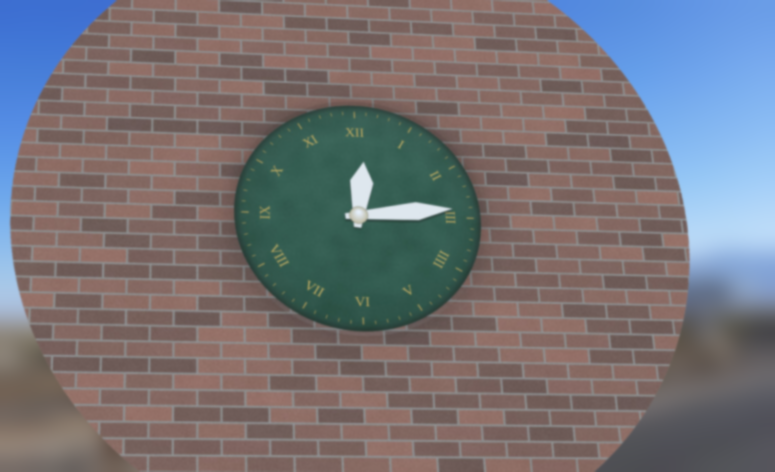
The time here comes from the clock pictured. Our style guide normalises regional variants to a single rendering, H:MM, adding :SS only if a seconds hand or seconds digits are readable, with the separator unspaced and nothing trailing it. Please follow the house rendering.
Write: 12:14
